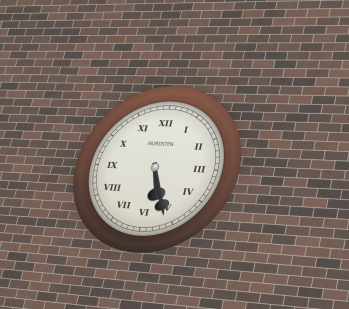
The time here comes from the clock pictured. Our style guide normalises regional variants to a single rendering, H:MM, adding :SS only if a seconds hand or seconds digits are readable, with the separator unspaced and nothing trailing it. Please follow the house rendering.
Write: 5:26
